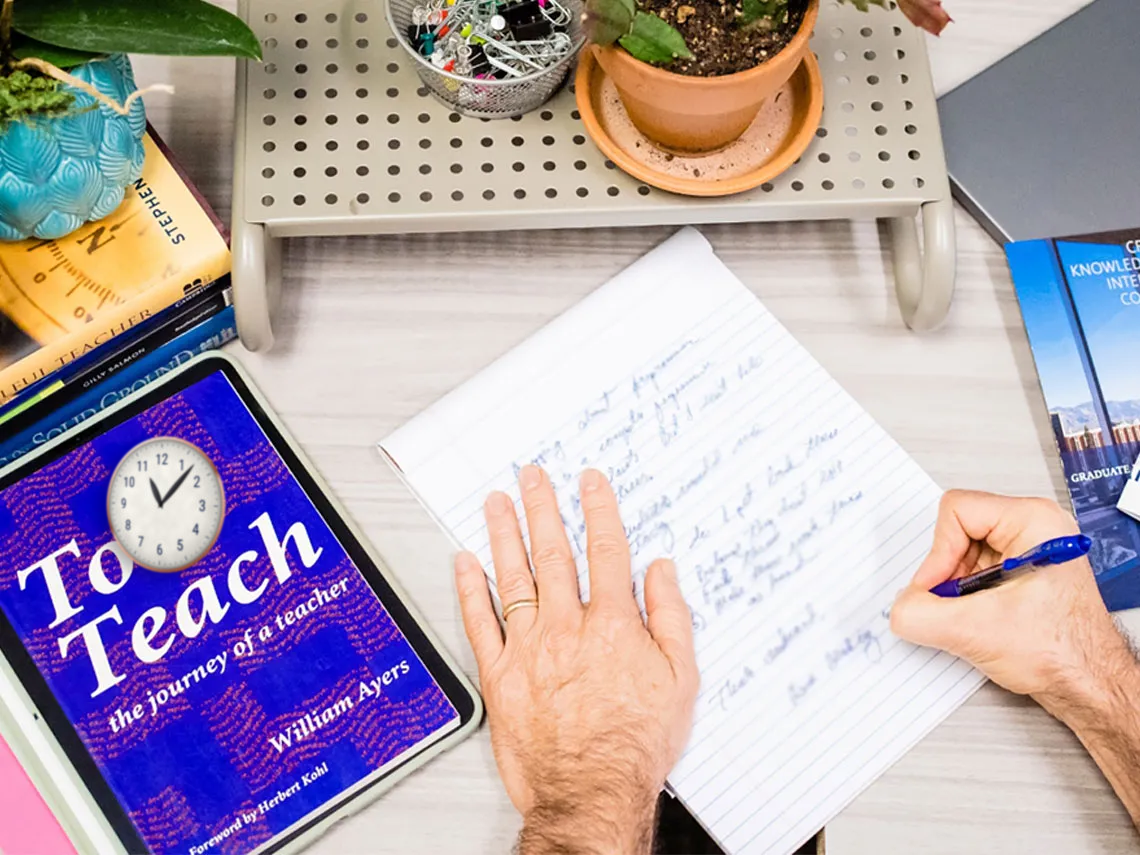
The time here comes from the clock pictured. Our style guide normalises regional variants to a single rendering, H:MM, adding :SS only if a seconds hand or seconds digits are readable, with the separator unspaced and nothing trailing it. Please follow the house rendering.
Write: 11:07
